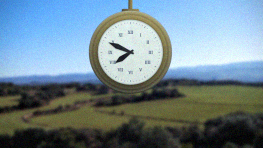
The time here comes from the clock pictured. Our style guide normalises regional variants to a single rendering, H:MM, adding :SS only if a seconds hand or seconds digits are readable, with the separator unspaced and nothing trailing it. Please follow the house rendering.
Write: 7:49
